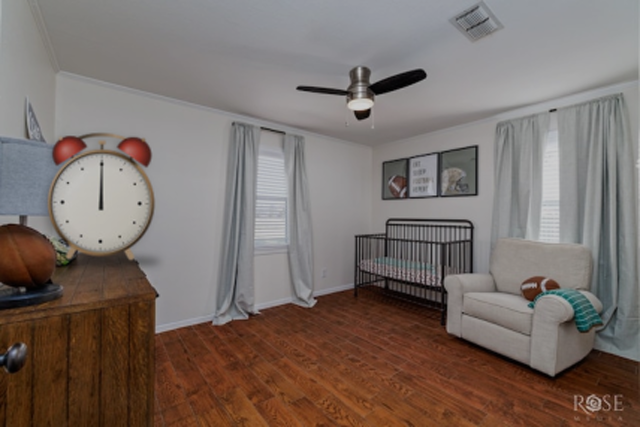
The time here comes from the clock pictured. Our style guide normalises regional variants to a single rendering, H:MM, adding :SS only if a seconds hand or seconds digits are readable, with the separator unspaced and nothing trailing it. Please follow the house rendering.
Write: 12:00
